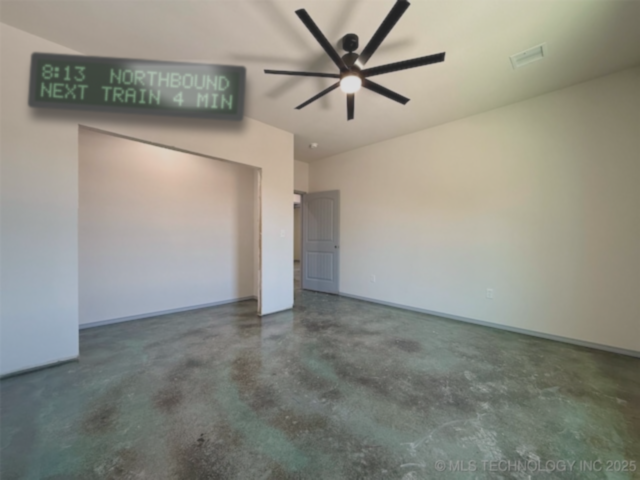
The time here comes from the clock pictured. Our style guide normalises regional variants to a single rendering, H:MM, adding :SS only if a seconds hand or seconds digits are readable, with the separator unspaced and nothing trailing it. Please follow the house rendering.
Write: 8:13
